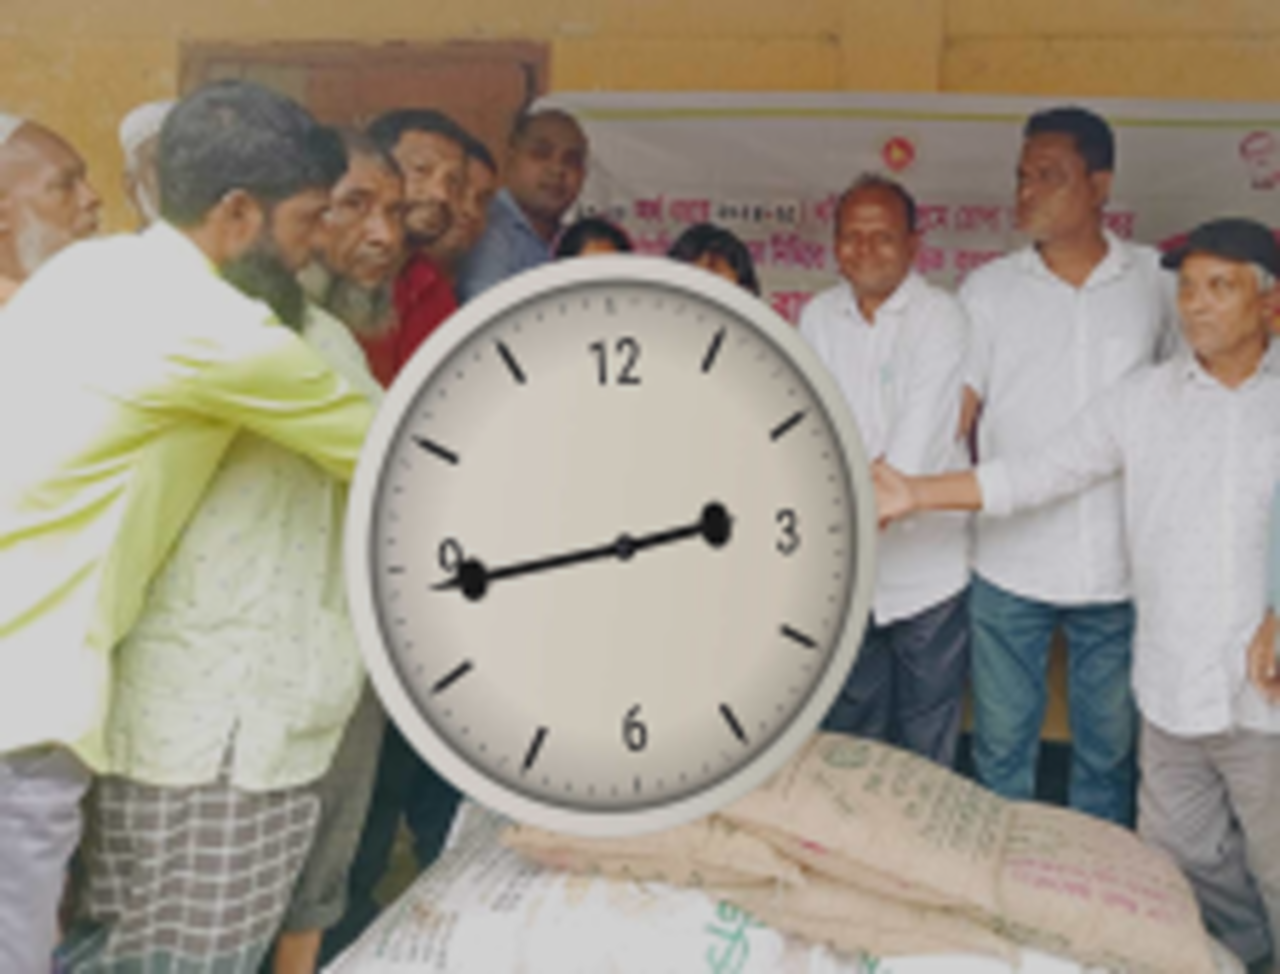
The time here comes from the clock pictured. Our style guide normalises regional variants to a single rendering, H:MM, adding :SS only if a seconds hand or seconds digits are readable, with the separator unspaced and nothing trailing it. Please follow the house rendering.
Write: 2:44
